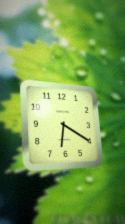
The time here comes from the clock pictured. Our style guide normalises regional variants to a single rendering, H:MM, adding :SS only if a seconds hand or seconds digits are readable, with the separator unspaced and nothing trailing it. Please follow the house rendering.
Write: 6:20
